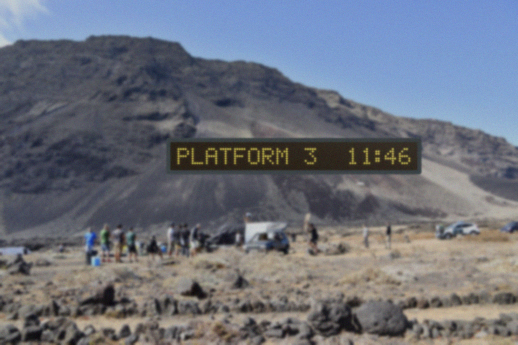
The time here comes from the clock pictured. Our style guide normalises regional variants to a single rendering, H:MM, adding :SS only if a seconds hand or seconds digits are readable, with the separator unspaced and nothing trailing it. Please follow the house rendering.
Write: 11:46
